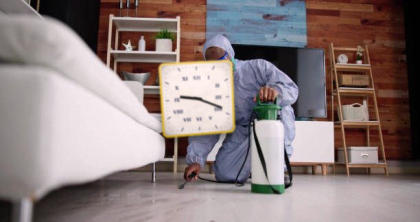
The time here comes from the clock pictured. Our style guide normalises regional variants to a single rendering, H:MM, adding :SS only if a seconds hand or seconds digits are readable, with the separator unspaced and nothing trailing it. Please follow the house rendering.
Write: 9:19
